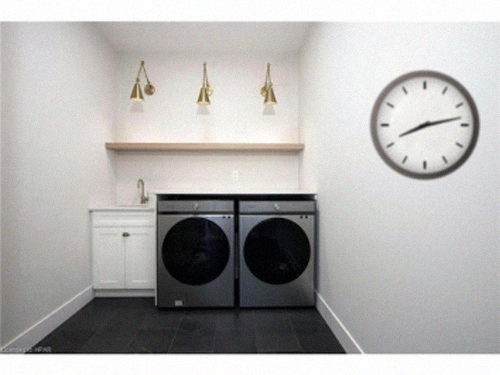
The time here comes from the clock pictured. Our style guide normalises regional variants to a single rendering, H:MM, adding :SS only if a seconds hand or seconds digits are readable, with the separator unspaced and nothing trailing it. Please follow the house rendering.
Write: 8:13
